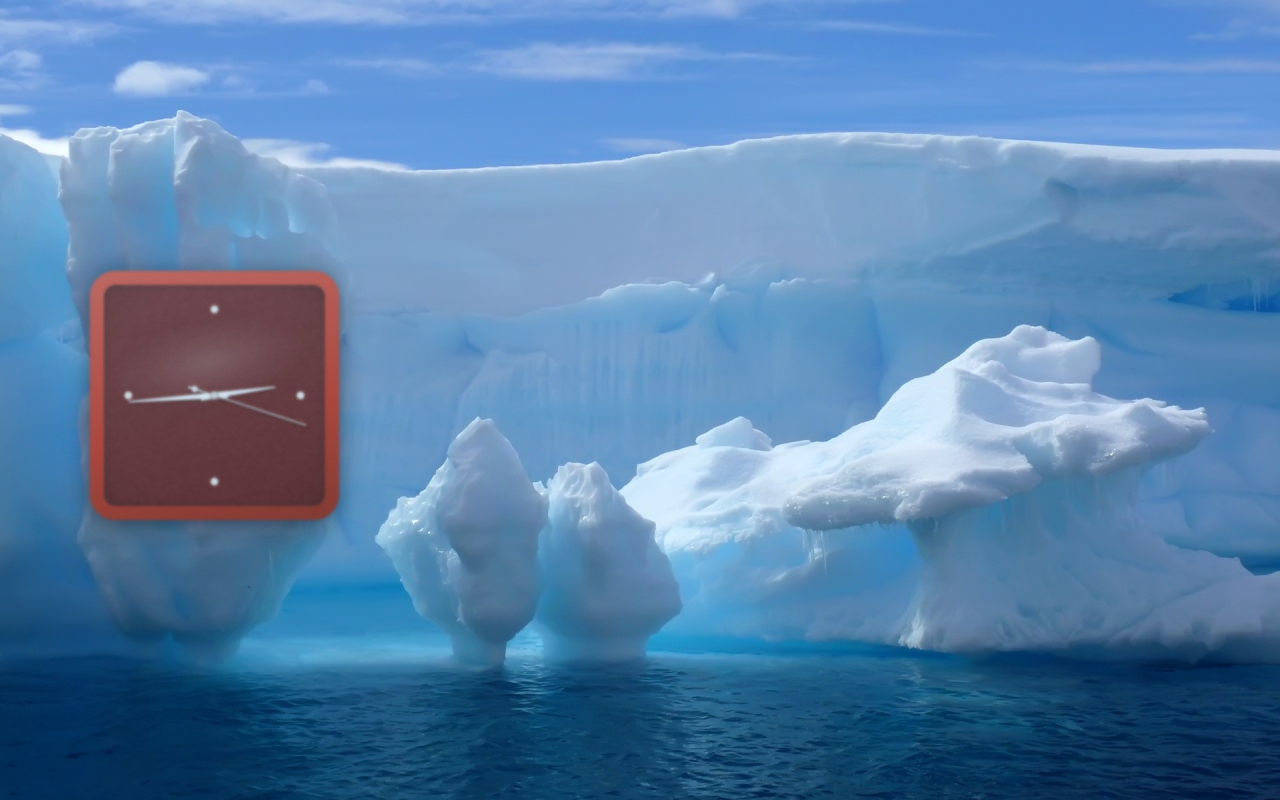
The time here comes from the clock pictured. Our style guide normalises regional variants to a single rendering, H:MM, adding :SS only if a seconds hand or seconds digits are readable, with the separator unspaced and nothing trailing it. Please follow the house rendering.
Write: 2:44:18
